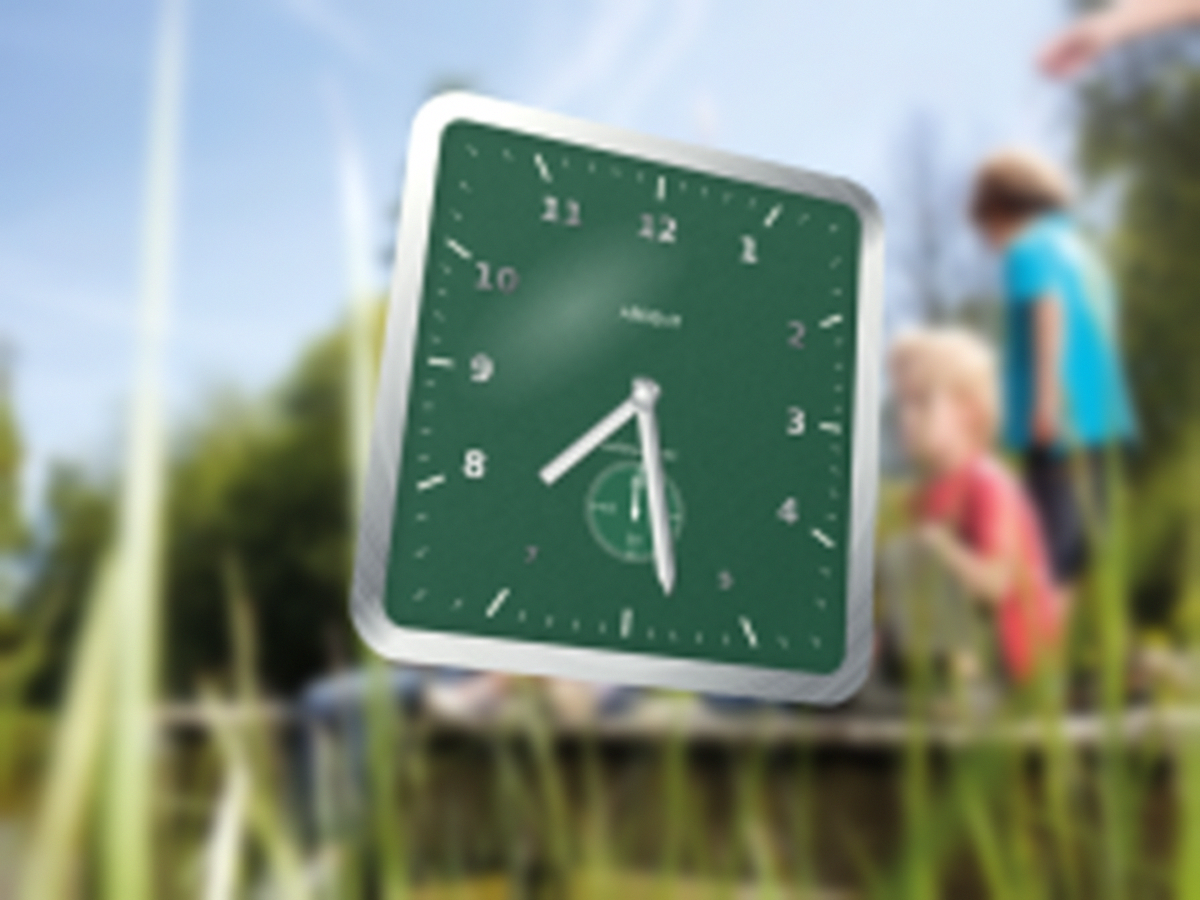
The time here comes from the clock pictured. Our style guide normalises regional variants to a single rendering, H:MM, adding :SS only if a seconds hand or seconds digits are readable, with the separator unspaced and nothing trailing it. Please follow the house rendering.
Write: 7:28
